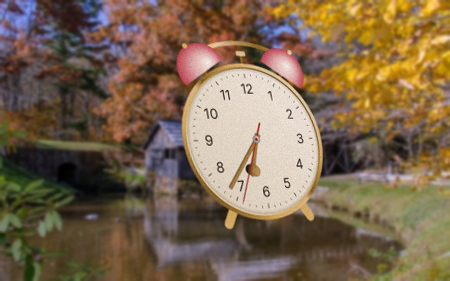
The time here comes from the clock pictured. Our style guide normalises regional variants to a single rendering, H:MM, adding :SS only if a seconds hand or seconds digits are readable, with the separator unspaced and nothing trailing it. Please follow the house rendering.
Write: 6:36:34
